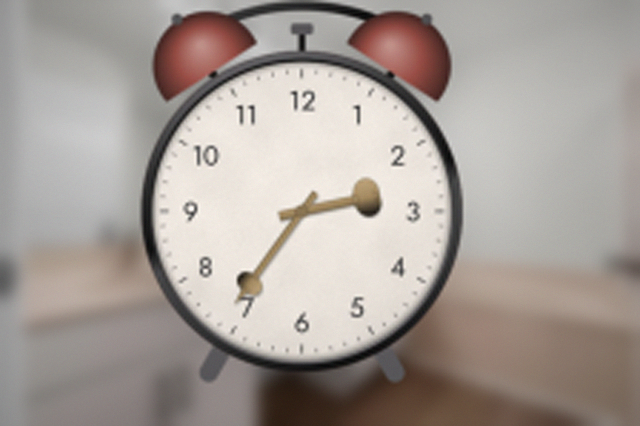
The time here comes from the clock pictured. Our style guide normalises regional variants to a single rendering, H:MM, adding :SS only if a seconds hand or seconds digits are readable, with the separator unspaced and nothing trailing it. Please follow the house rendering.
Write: 2:36
